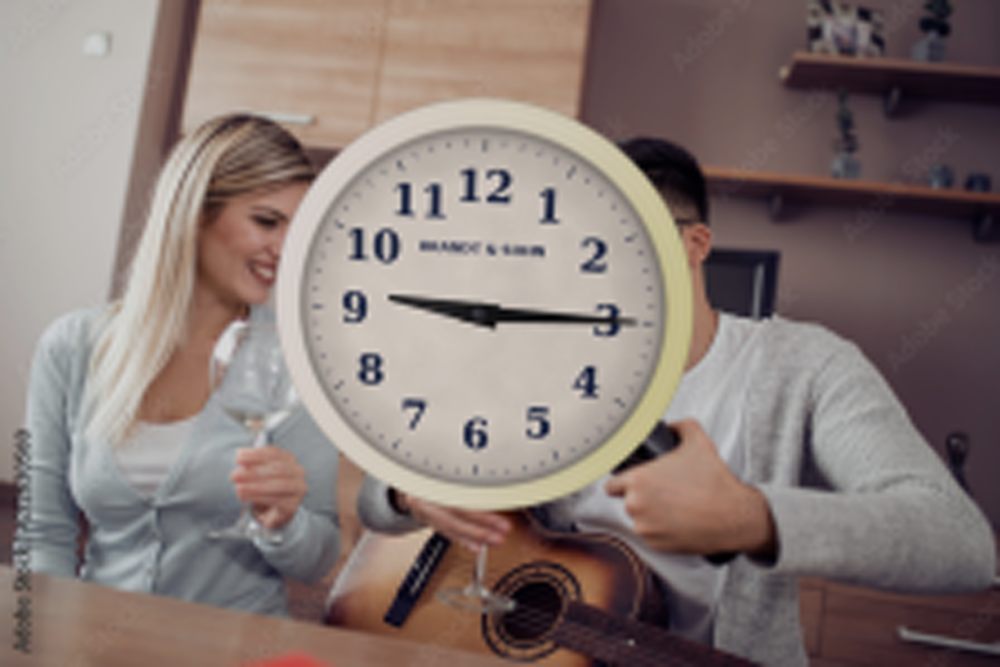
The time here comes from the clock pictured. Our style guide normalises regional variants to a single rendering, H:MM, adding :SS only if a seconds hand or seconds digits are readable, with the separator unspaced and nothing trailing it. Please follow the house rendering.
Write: 9:15
